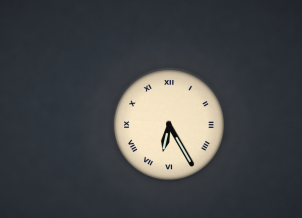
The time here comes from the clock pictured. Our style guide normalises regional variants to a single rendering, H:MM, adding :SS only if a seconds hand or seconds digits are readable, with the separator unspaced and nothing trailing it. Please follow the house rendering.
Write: 6:25
